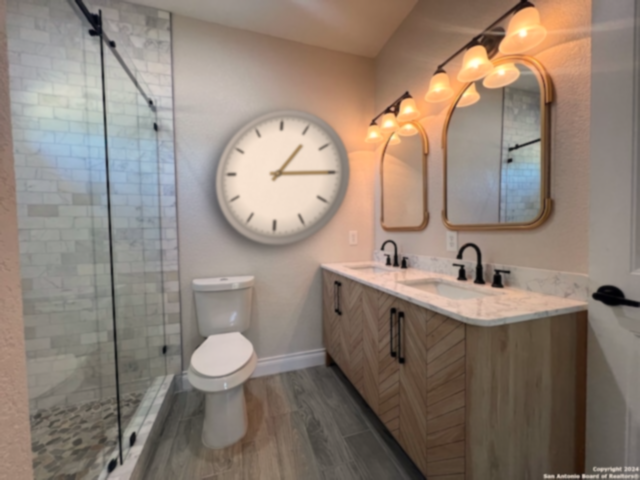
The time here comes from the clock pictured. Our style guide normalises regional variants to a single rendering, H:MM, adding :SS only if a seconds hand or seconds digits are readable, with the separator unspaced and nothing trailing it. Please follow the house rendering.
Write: 1:15
